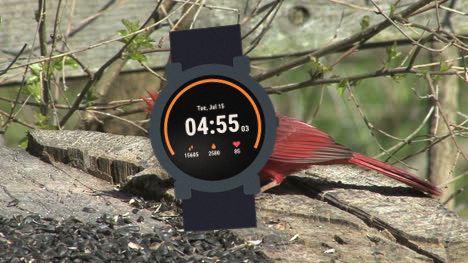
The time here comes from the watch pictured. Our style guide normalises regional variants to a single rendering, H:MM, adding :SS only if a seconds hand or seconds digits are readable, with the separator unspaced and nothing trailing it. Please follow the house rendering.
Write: 4:55:03
